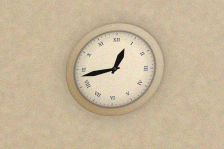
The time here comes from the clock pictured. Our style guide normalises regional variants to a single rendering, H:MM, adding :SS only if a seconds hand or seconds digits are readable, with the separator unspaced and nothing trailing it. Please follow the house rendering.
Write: 12:43
